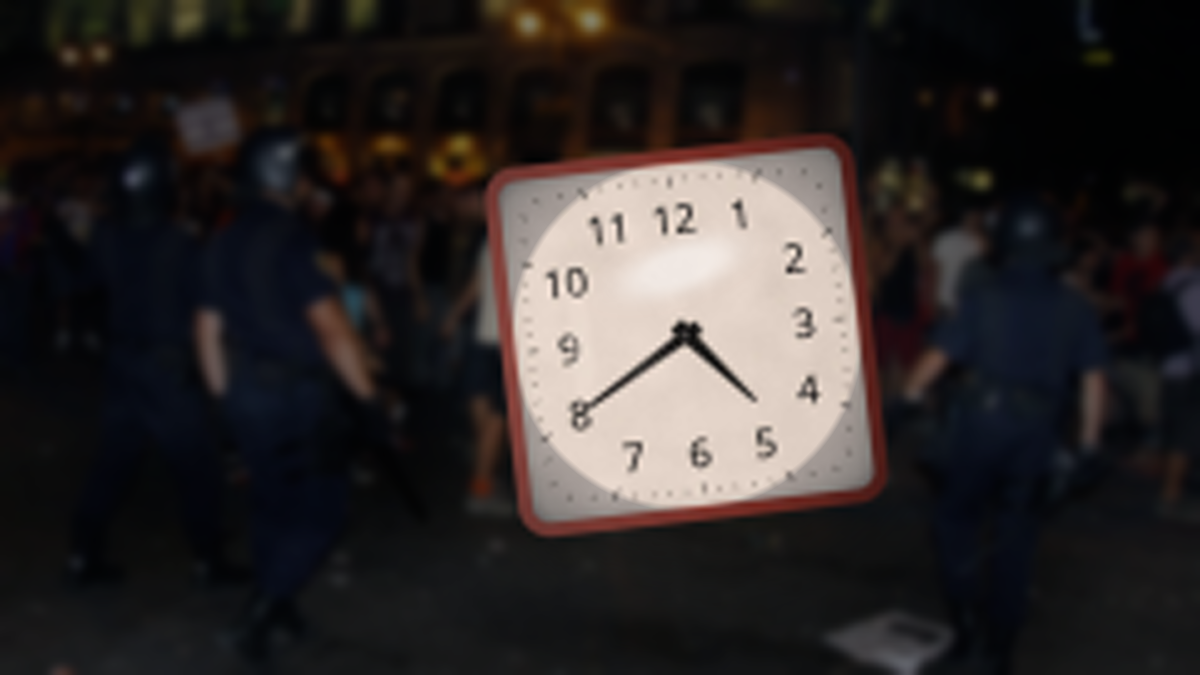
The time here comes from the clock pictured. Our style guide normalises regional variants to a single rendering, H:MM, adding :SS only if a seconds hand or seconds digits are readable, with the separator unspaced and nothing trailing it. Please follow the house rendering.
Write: 4:40
